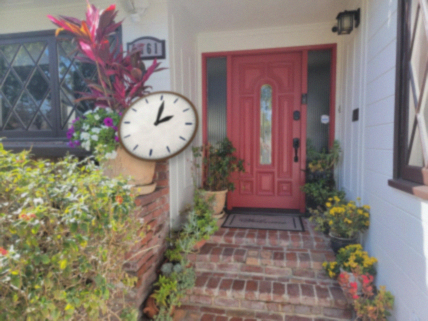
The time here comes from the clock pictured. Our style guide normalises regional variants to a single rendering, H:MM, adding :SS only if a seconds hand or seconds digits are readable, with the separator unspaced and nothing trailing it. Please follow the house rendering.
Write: 2:01
